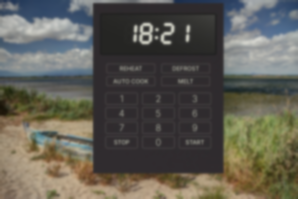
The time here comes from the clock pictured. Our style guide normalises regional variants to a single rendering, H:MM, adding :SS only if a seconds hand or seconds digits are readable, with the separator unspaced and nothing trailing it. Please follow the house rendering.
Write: 18:21
